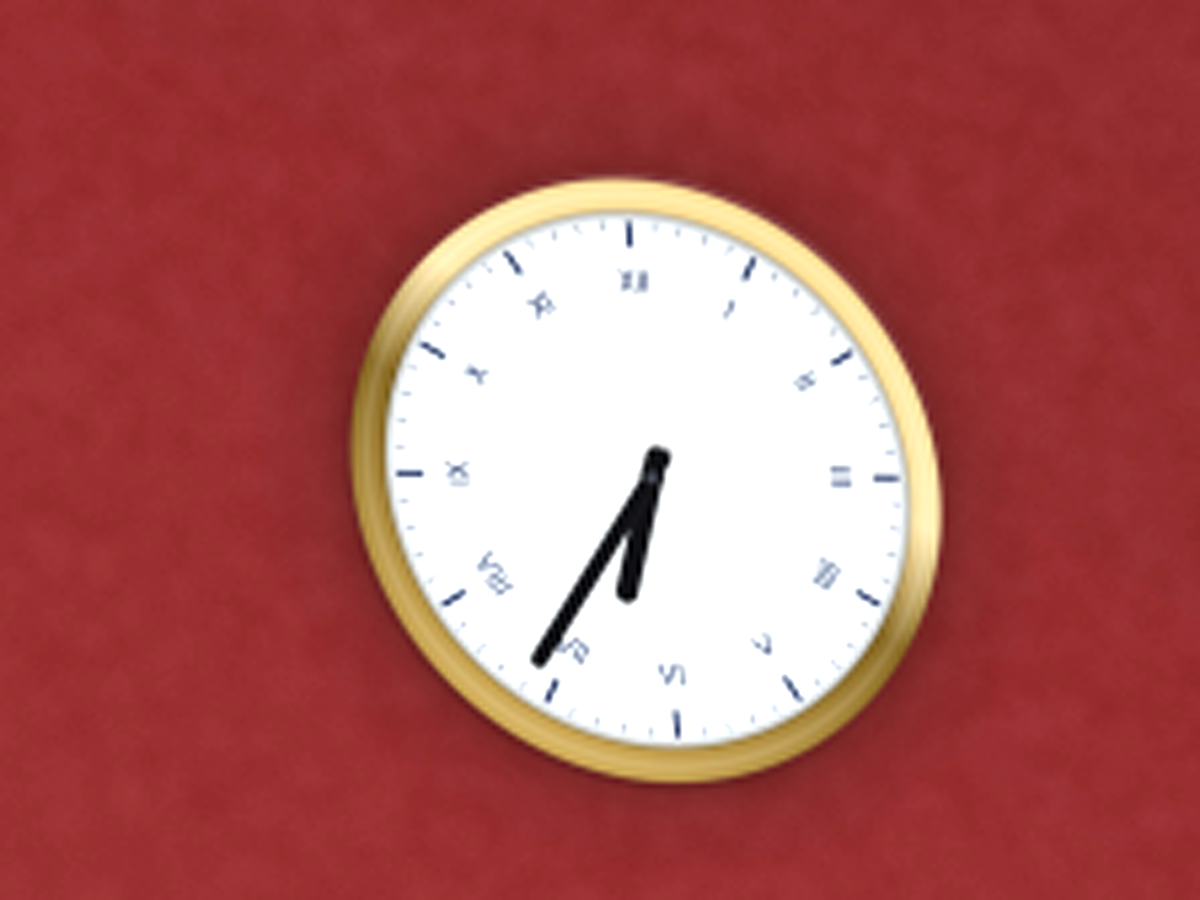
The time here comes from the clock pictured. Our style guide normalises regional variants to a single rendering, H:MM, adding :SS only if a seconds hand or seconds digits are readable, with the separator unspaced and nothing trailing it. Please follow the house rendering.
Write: 6:36
